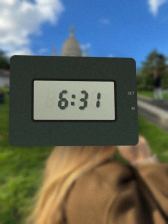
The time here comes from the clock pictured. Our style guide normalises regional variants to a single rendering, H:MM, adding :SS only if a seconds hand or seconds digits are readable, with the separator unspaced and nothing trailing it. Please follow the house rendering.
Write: 6:31
